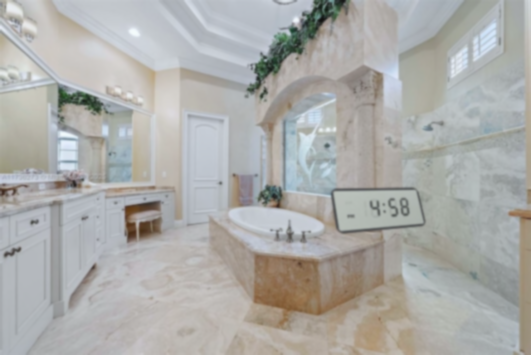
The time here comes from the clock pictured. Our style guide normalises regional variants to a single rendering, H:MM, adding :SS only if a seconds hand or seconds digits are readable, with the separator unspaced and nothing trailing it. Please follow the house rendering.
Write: 4:58
